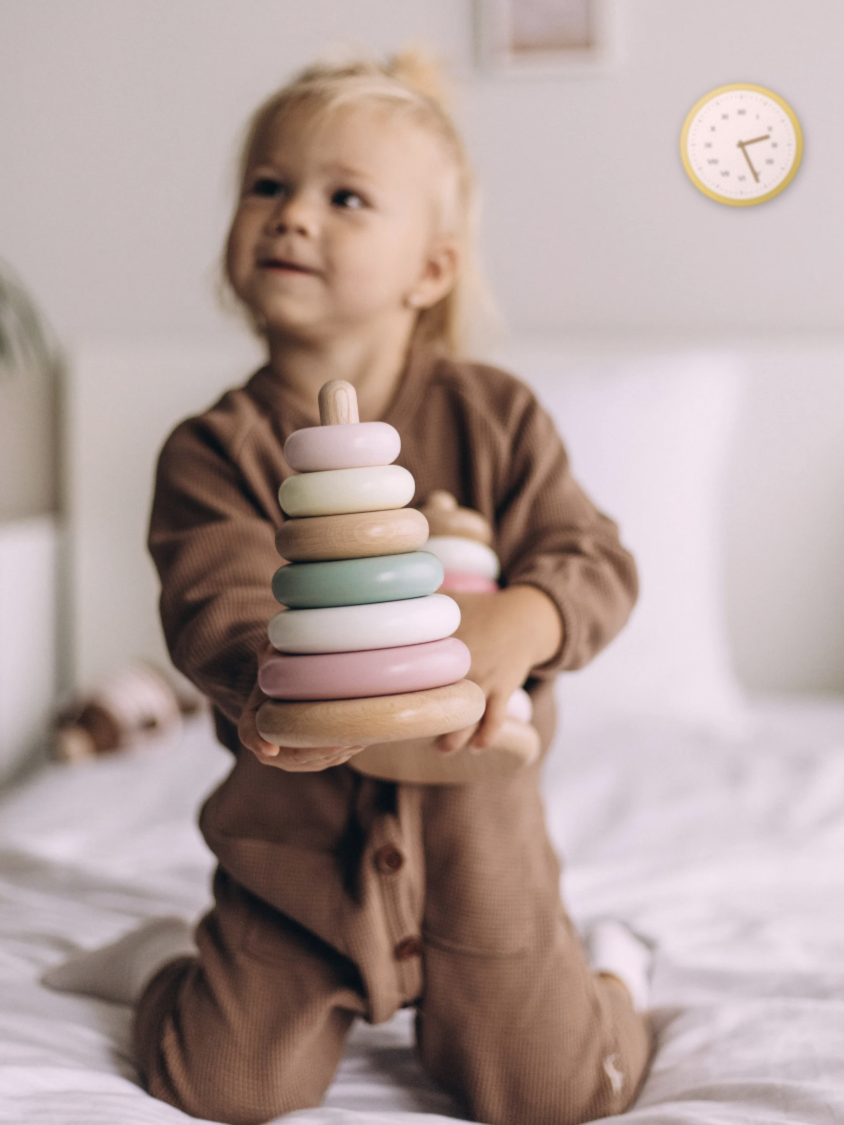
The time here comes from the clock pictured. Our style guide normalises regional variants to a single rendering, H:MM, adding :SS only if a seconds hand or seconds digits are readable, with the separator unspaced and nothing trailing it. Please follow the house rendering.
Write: 2:26
